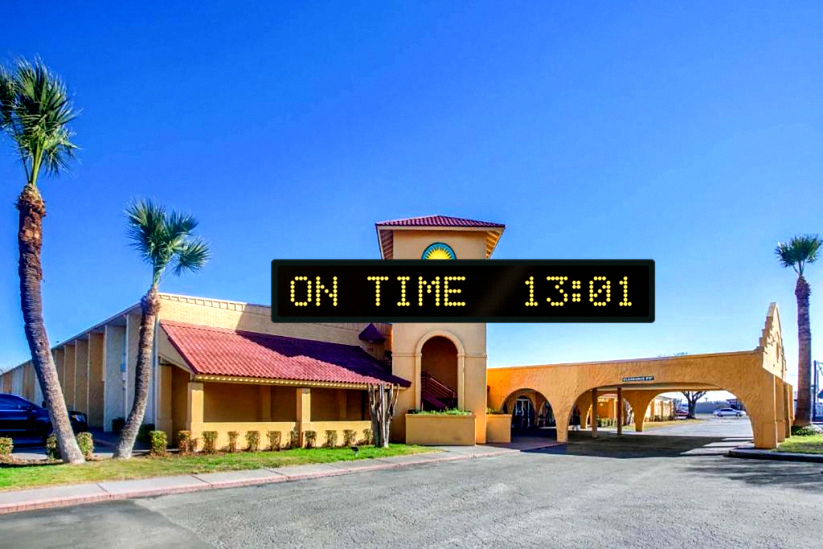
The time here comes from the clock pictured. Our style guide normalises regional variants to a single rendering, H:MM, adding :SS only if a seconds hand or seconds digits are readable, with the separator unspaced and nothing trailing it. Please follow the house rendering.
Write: 13:01
